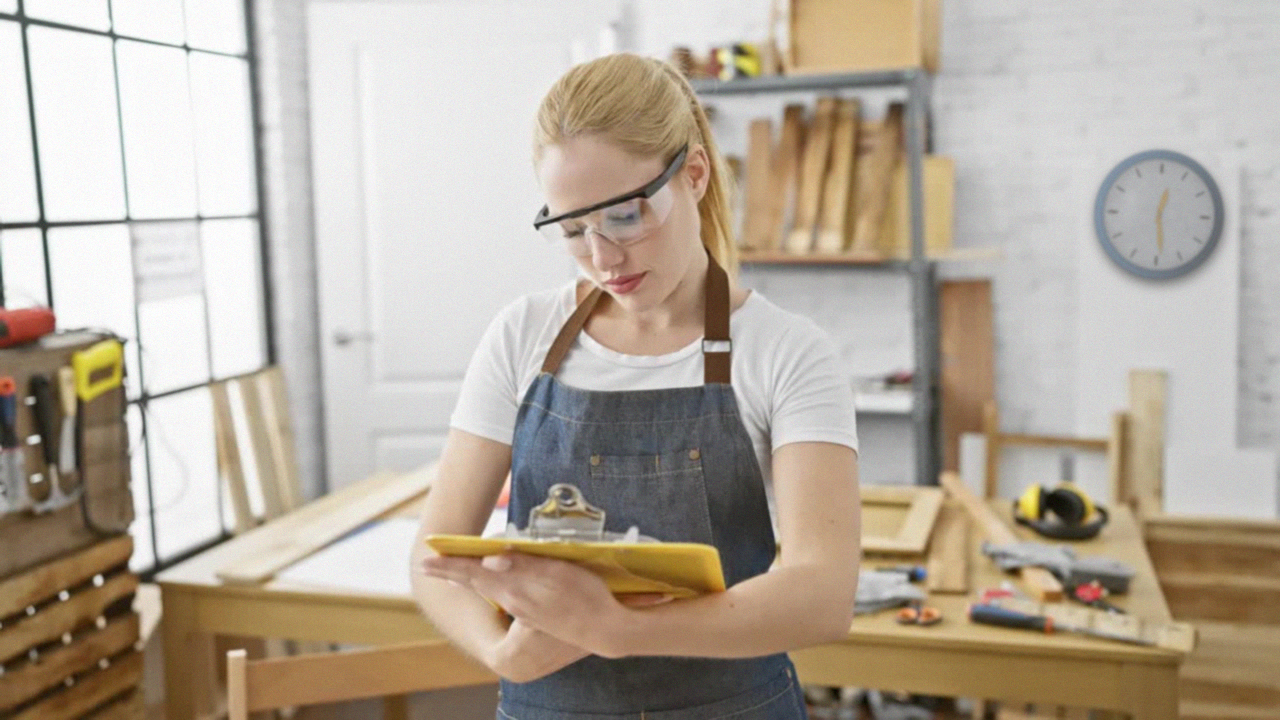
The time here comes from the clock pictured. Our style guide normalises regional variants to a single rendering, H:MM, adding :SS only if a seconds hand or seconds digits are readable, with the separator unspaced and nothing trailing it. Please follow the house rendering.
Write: 12:29
